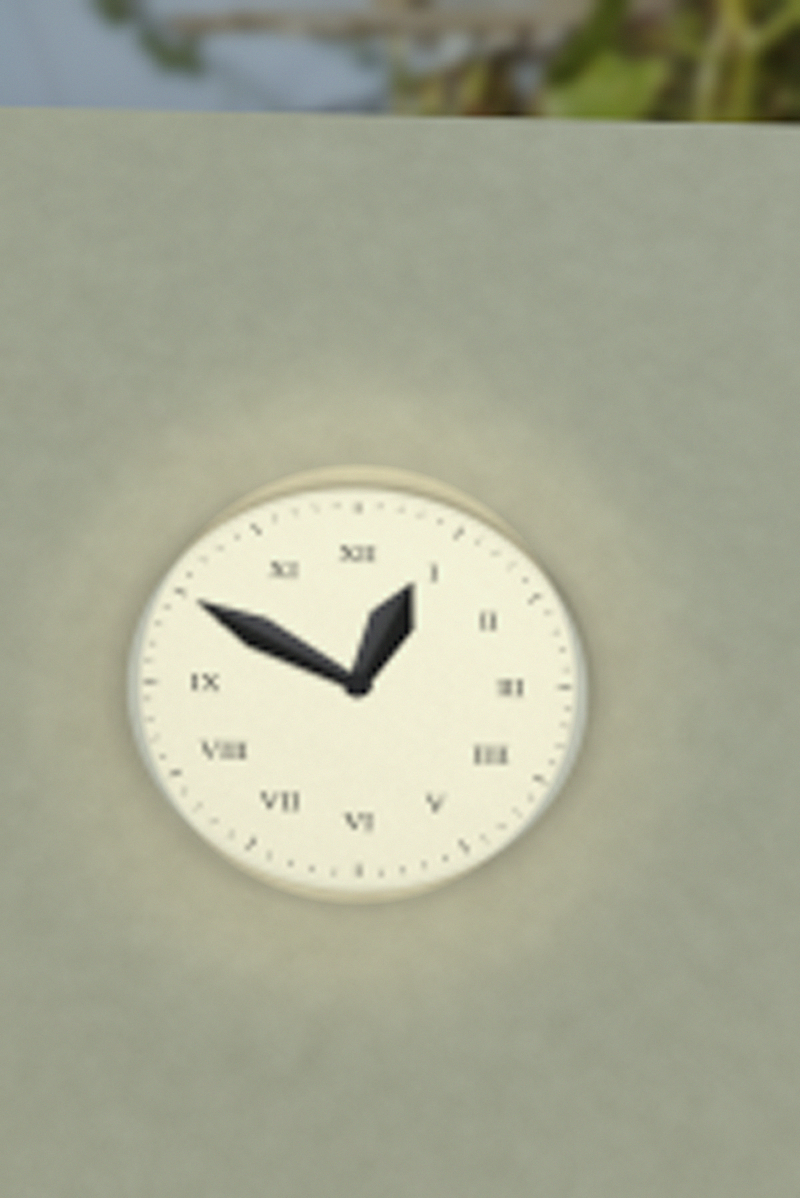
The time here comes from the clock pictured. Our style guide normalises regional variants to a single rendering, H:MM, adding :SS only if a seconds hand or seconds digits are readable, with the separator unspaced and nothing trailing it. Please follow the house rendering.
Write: 12:50
